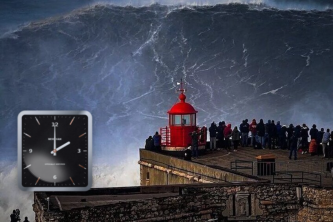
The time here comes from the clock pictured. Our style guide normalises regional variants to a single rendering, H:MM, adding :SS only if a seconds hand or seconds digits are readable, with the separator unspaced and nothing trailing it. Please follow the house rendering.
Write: 2:00
